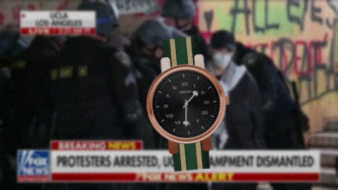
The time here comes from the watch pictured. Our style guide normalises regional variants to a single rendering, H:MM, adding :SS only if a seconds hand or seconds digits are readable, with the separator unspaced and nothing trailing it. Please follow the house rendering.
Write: 1:31
